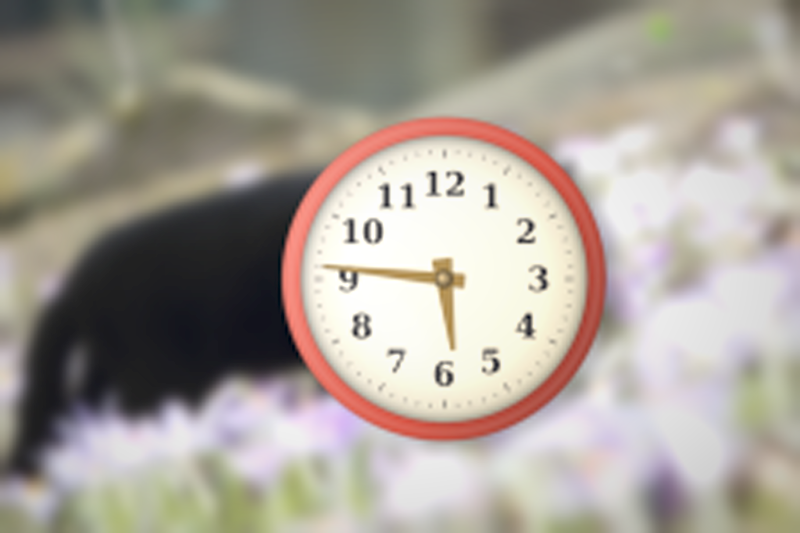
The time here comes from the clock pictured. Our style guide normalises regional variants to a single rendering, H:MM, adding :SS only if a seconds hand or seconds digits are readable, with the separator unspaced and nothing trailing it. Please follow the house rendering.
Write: 5:46
